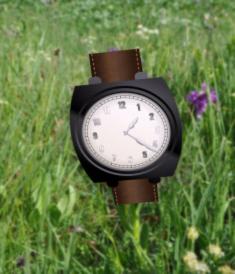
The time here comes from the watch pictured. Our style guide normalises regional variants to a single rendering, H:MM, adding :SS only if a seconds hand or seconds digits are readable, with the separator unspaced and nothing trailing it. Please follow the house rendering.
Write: 1:22
